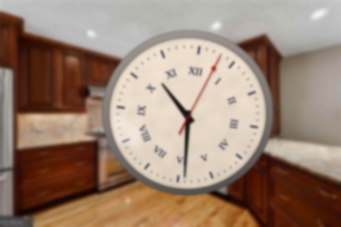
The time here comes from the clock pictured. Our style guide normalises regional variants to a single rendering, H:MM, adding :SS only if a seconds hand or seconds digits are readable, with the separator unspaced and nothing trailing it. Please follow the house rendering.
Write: 10:29:03
